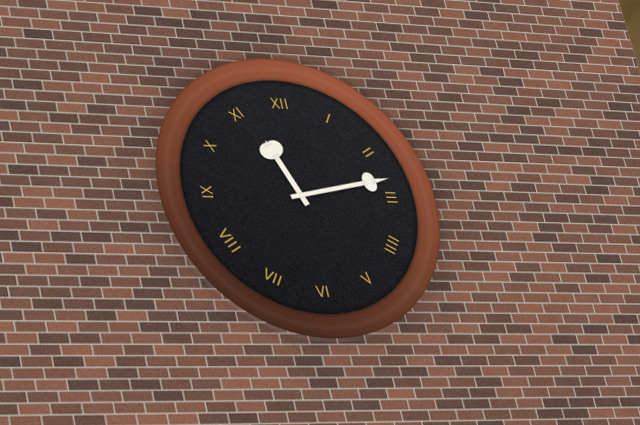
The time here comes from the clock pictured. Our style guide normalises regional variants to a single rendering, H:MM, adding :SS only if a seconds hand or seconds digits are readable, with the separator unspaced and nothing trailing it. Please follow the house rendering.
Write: 11:13
